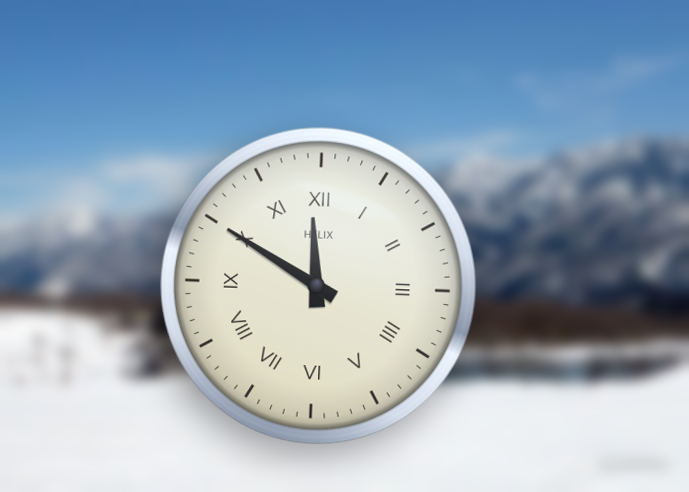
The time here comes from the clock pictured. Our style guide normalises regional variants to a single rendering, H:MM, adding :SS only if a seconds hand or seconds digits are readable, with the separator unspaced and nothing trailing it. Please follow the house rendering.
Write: 11:50
